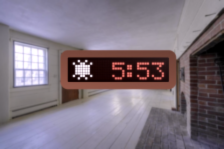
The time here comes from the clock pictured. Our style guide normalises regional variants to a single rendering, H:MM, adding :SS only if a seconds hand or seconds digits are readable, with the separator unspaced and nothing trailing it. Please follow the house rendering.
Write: 5:53
